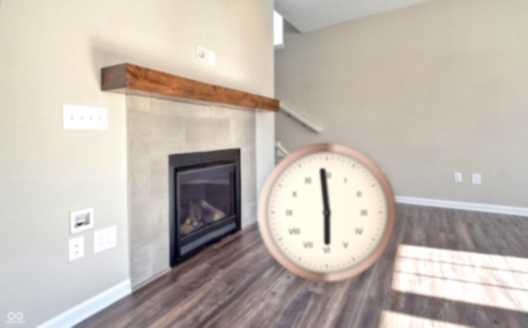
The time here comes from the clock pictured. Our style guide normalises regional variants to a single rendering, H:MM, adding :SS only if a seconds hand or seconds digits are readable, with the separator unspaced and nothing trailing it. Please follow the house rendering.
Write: 5:59
